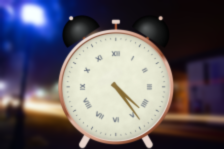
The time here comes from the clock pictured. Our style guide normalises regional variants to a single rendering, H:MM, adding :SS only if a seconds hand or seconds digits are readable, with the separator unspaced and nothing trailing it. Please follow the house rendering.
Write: 4:24
